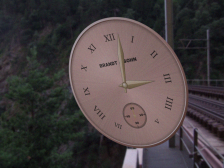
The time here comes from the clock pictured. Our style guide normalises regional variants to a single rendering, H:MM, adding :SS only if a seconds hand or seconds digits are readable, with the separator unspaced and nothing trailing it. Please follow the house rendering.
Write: 3:02
